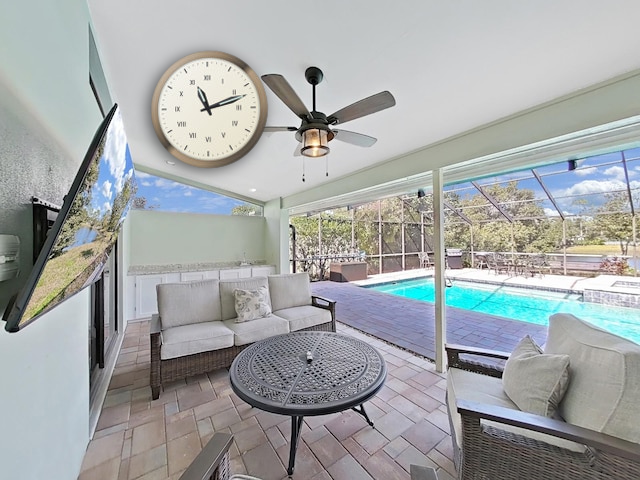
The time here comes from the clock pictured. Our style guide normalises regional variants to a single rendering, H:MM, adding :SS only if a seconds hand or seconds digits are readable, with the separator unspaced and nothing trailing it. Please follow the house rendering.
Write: 11:12
